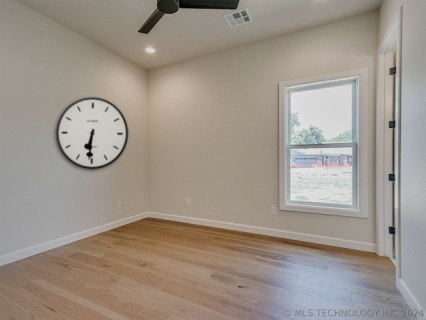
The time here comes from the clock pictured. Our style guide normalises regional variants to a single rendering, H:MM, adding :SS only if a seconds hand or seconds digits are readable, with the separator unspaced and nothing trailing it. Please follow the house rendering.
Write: 6:31
